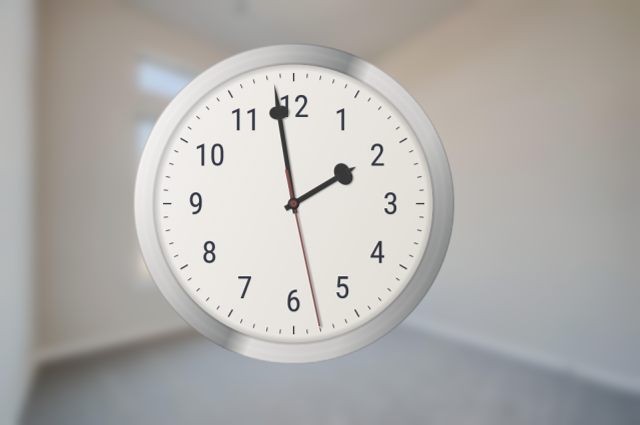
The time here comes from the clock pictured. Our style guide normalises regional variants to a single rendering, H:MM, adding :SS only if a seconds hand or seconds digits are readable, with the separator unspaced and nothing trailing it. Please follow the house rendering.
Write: 1:58:28
